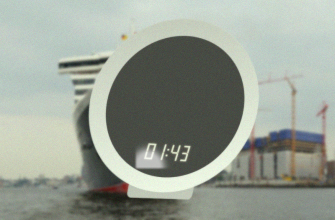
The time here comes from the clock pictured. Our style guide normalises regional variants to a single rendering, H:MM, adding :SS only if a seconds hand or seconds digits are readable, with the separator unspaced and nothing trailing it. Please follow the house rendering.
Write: 1:43
